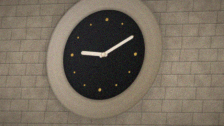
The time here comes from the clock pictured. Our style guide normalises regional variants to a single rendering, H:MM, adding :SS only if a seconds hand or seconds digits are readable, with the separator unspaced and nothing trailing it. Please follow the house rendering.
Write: 9:10
